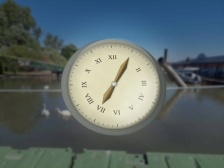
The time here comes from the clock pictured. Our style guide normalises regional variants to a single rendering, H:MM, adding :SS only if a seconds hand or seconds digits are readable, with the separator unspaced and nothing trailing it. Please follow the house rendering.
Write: 7:05
